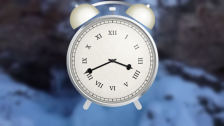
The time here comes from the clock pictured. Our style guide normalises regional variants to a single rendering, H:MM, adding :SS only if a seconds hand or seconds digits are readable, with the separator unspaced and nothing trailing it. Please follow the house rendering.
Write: 3:41
